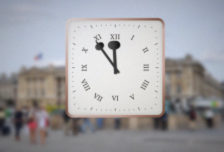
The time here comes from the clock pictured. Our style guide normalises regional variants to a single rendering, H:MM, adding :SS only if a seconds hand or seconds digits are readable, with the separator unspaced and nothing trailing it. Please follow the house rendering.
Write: 11:54
